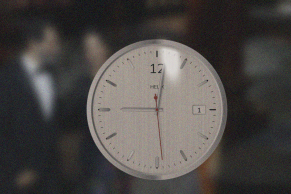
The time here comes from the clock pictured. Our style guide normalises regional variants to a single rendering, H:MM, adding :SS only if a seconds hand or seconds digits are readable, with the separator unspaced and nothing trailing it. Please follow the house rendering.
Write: 9:01:29
